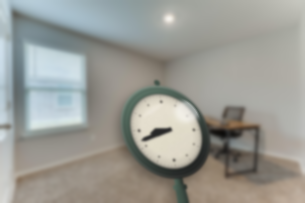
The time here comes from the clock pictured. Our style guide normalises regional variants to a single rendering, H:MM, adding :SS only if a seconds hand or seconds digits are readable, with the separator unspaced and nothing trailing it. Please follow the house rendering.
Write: 8:42
